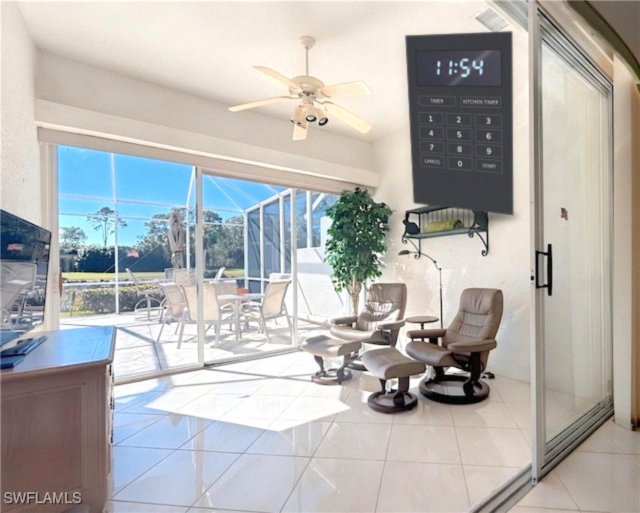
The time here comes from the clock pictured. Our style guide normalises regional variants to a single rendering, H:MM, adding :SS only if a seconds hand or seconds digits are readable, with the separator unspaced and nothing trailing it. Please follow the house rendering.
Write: 11:54
